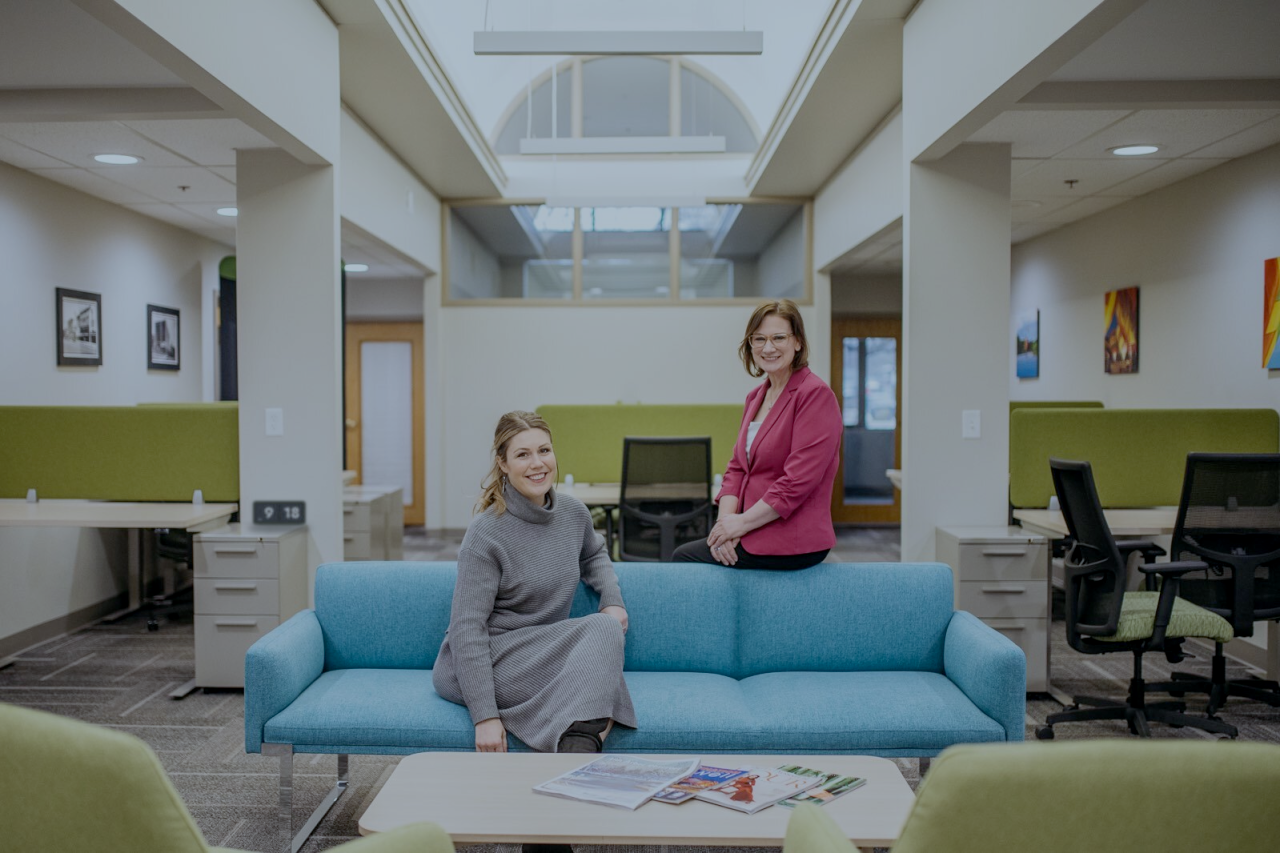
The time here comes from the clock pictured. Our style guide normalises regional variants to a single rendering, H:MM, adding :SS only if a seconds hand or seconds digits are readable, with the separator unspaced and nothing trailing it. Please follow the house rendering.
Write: 9:18
